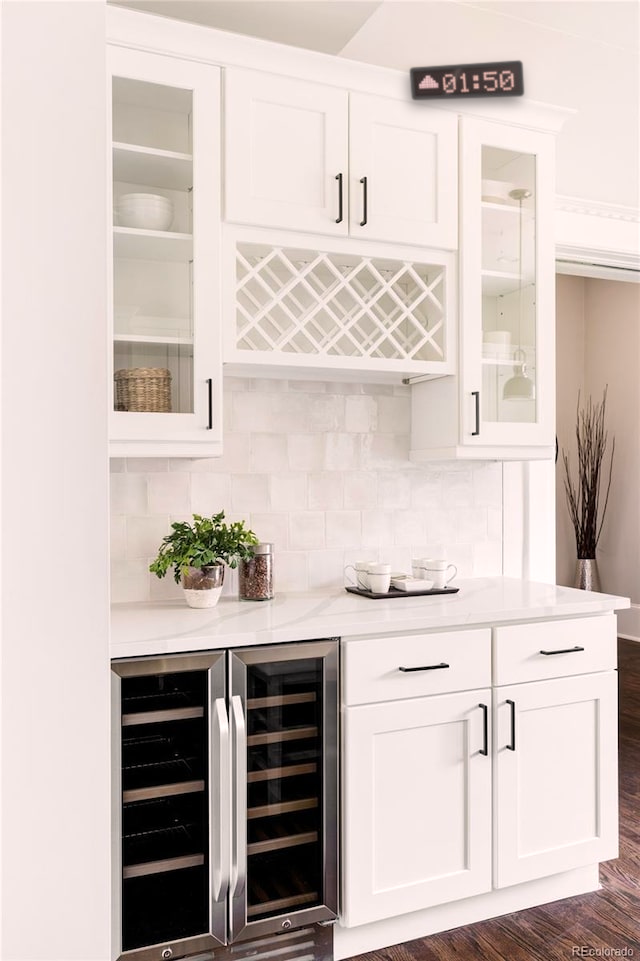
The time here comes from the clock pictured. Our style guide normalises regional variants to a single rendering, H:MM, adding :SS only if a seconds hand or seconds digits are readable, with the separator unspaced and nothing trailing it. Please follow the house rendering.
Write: 1:50
